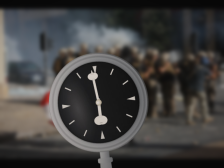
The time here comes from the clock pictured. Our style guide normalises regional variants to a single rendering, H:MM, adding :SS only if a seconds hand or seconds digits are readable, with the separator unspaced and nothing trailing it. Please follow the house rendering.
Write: 5:59
